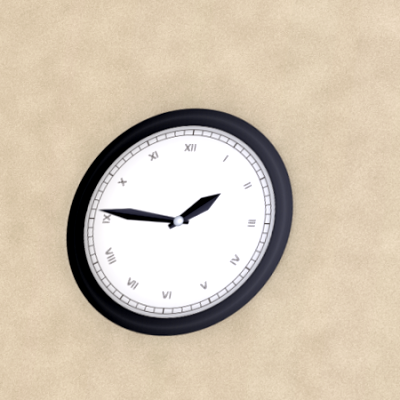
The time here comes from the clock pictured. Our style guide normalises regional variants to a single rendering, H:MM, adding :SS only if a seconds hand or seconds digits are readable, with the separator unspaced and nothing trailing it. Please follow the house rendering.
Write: 1:46
